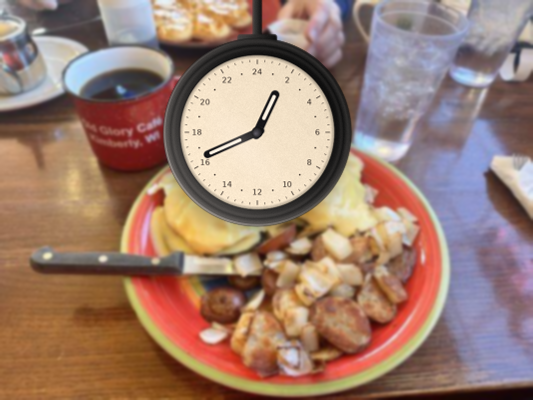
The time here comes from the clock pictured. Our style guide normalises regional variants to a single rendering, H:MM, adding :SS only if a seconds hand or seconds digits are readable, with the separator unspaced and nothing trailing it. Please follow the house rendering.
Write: 1:41
